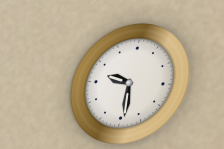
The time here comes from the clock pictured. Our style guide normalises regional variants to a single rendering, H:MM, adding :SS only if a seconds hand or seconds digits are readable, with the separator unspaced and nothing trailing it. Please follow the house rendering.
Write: 9:29
